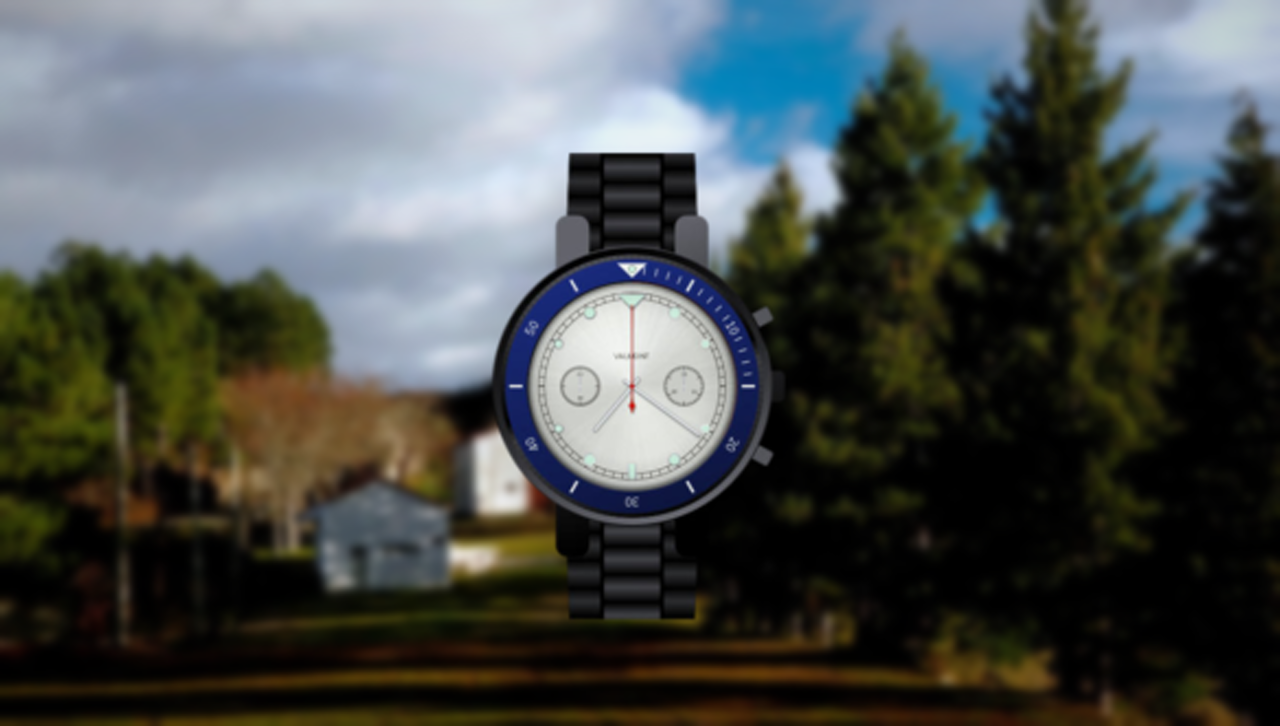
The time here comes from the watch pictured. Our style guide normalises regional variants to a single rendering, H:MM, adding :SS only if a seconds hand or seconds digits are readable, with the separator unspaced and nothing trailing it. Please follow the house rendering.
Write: 7:21
